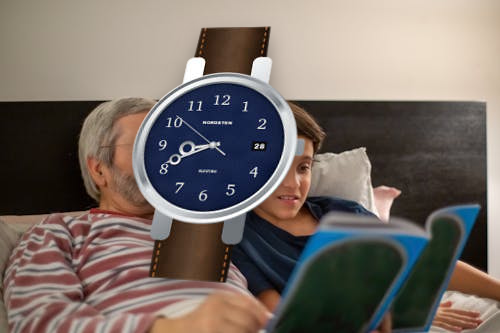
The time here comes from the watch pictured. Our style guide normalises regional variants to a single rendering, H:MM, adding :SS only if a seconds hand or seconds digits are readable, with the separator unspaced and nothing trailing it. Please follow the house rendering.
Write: 8:40:51
